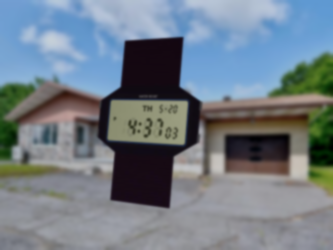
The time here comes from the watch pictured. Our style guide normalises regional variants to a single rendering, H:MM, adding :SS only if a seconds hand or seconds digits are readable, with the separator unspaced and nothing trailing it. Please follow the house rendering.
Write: 4:37
